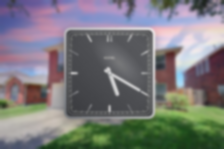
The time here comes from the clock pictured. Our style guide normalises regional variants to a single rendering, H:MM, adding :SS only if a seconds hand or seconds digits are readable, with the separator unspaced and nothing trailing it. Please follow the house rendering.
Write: 5:20
